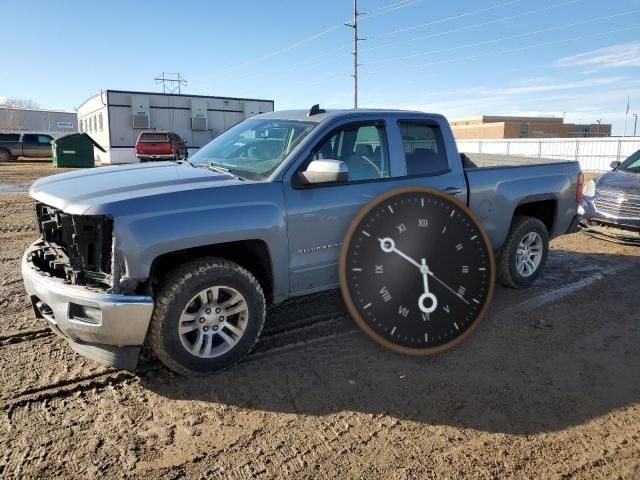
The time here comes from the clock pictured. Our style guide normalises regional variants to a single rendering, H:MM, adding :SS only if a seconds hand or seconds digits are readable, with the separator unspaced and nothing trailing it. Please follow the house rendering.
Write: 5:50:21
